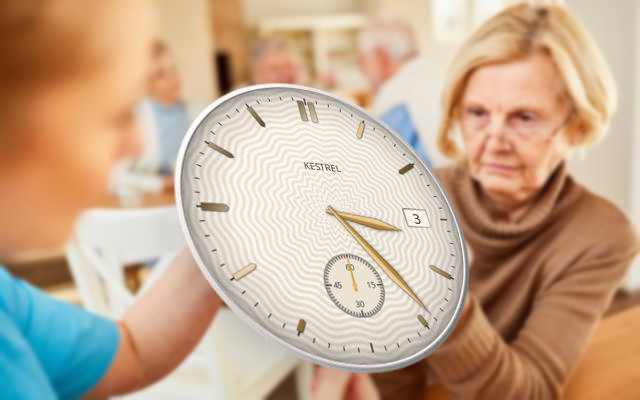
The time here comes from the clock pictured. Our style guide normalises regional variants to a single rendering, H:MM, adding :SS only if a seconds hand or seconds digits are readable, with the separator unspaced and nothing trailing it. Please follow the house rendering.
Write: 3:24
